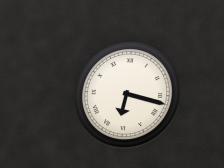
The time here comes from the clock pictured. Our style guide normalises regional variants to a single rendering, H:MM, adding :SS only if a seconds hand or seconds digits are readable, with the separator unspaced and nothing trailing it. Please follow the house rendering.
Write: 6:17
